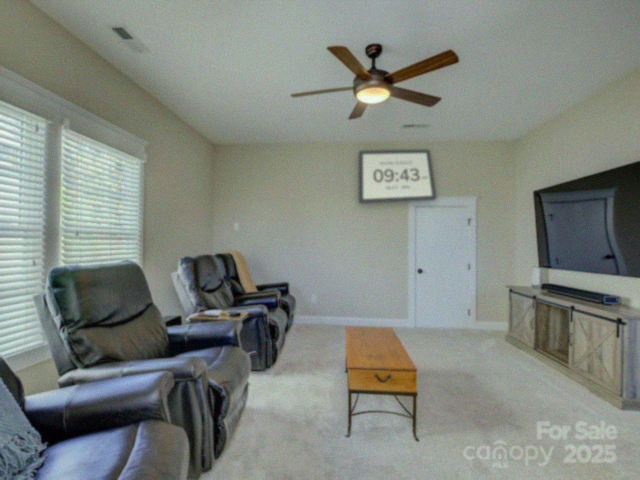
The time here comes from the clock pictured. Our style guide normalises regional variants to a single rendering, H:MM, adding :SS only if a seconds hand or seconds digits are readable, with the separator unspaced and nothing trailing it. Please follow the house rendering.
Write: 9:43
